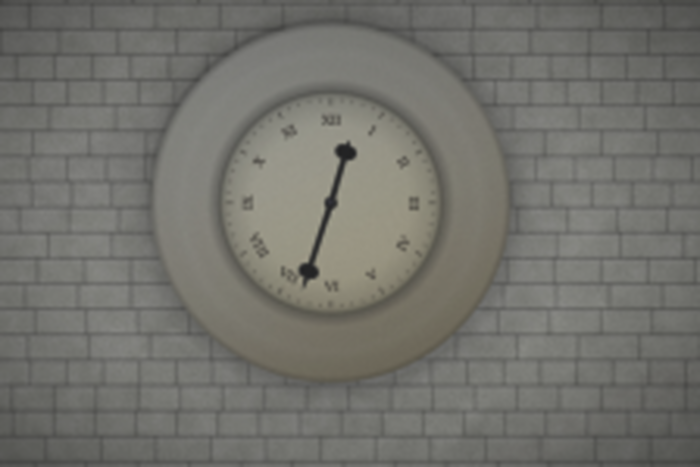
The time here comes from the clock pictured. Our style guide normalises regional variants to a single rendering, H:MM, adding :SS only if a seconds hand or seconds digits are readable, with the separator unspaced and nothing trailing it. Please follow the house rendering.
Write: 12:33
